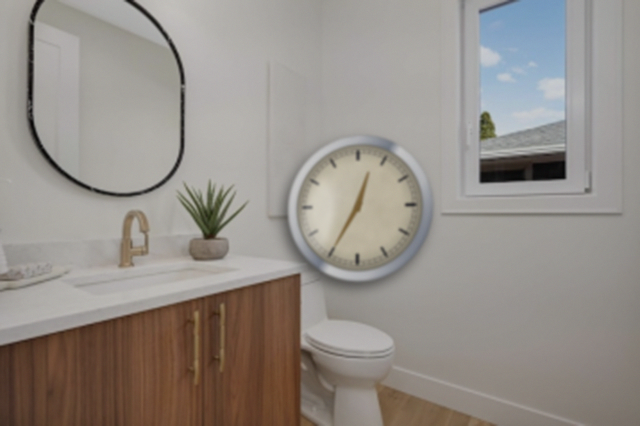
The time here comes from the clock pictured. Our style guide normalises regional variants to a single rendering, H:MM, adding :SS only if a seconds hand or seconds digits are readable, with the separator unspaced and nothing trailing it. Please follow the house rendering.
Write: 12:35
